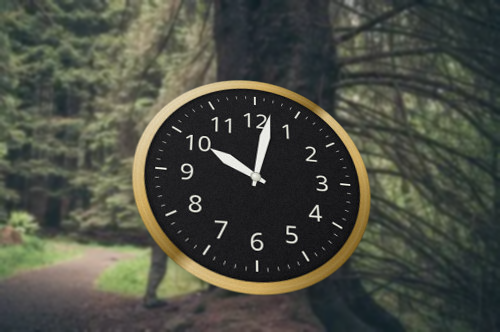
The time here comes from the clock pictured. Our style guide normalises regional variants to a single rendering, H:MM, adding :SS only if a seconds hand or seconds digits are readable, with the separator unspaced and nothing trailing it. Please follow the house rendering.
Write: 10:02
